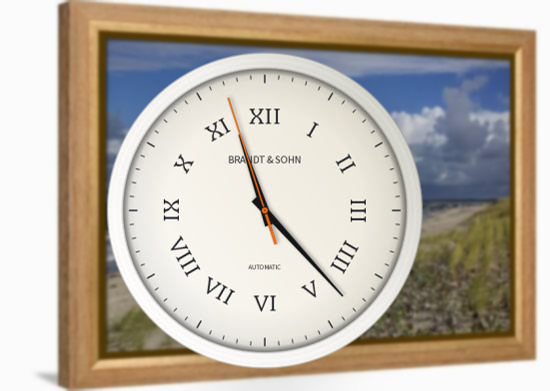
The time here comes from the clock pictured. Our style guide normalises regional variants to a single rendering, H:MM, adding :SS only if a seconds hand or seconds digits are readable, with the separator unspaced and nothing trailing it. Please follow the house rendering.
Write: 11:22:57
